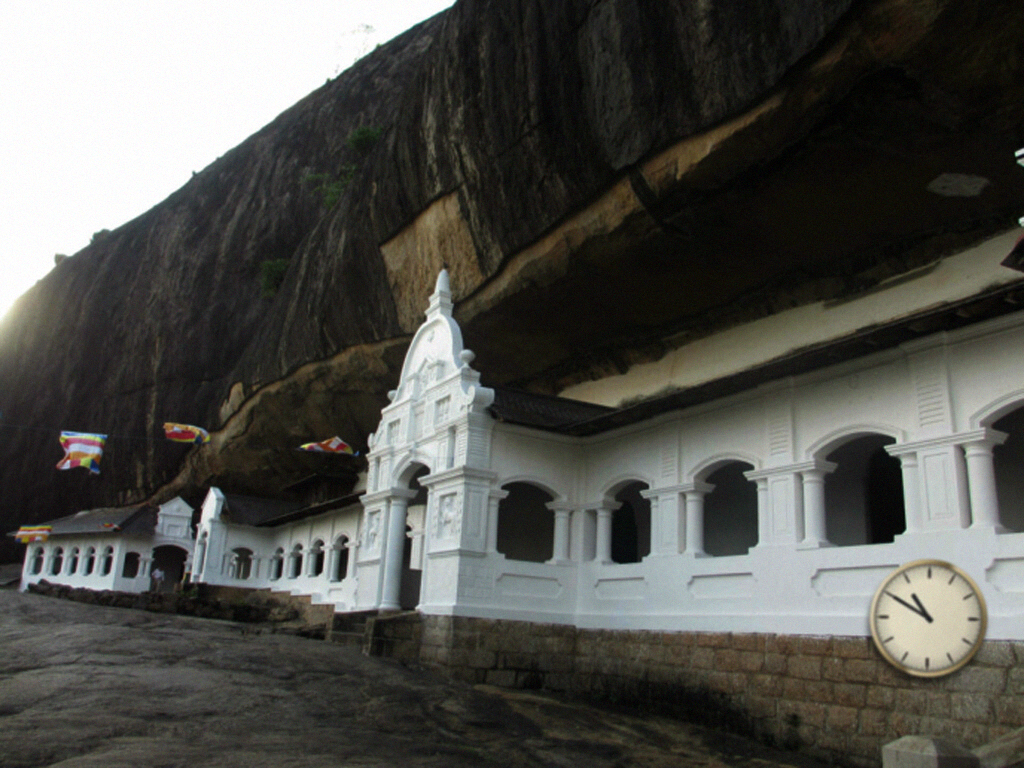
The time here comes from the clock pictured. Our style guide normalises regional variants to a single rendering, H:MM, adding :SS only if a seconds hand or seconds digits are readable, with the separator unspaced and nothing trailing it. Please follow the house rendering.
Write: 10:50
